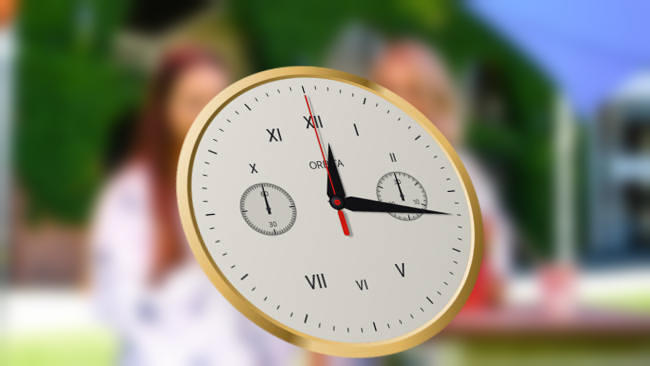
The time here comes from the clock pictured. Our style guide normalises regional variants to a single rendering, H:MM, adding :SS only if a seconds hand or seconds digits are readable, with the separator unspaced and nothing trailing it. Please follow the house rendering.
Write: 12:17
